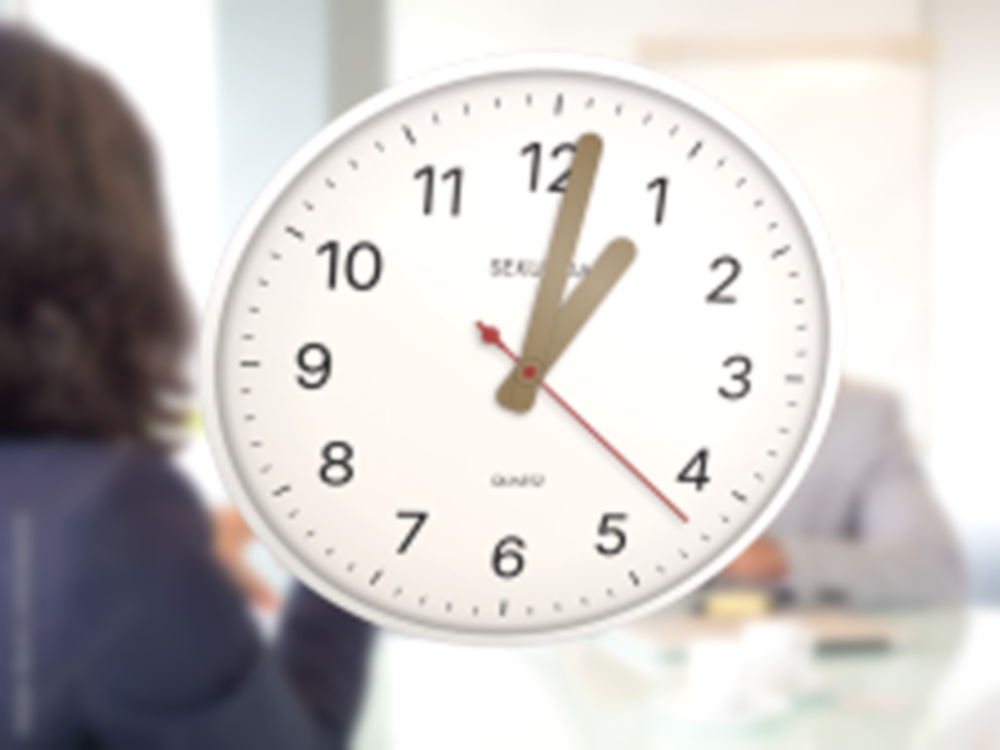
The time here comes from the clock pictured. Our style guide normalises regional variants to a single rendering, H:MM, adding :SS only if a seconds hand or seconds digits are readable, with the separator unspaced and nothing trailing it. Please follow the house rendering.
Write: 1:01:22
